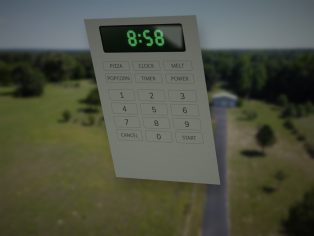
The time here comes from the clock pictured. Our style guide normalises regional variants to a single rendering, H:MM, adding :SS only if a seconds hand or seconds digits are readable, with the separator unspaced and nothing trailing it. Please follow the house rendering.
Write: 8:58
